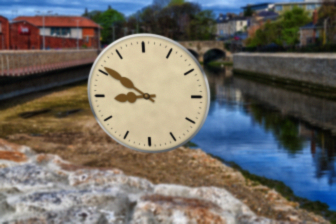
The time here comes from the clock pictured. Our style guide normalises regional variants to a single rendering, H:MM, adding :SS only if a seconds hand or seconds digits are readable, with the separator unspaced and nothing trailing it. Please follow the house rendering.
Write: 8:51
